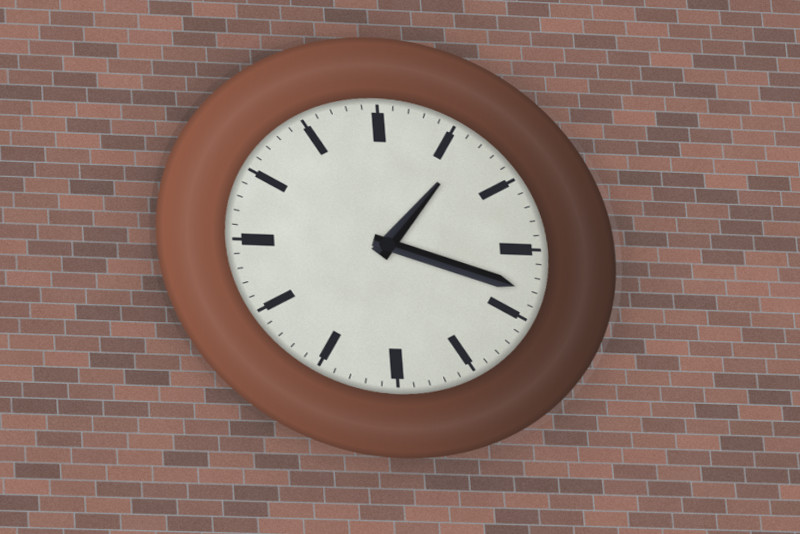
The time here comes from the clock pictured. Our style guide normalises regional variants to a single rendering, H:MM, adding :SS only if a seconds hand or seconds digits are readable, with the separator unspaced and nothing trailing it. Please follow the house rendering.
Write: 1:18
